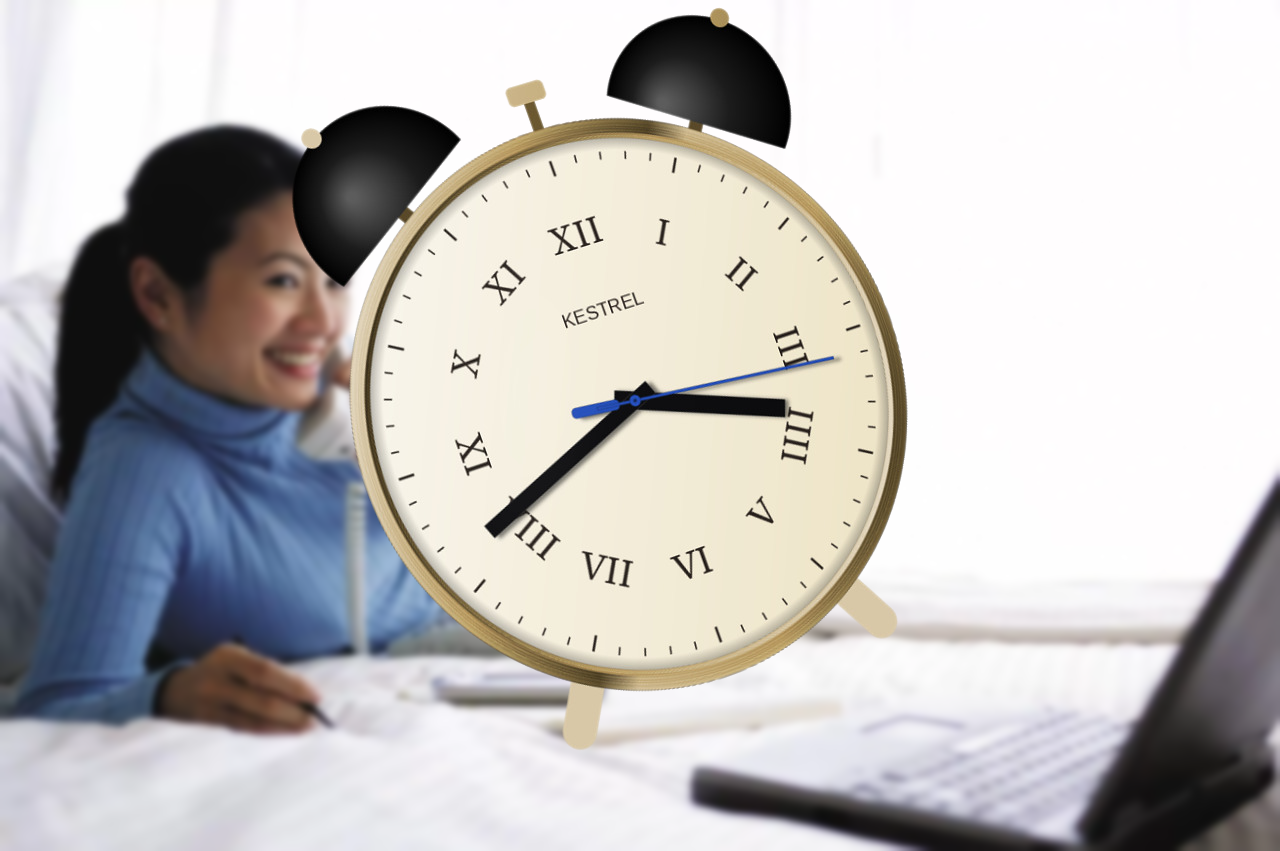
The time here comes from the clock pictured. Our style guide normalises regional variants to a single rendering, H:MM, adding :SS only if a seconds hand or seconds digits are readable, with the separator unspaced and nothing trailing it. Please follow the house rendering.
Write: 3:41:16
